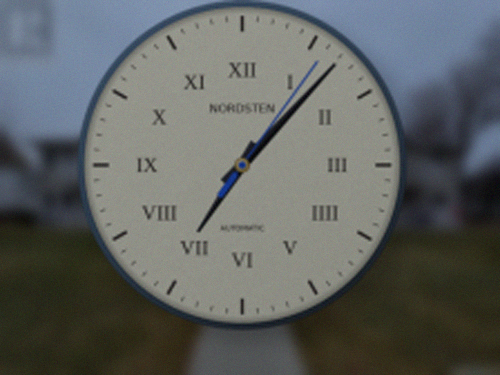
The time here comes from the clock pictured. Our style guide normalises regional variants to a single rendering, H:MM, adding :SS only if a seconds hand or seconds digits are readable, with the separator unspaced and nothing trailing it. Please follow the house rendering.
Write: 7:07:06
